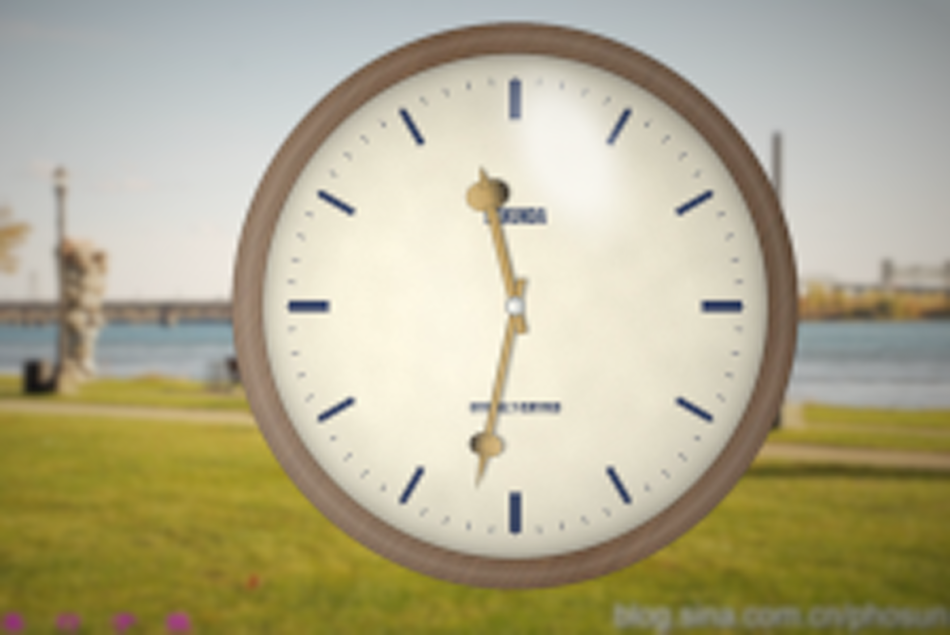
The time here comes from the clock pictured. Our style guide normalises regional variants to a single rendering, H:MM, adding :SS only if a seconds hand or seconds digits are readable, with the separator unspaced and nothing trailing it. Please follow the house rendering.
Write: 11:32
